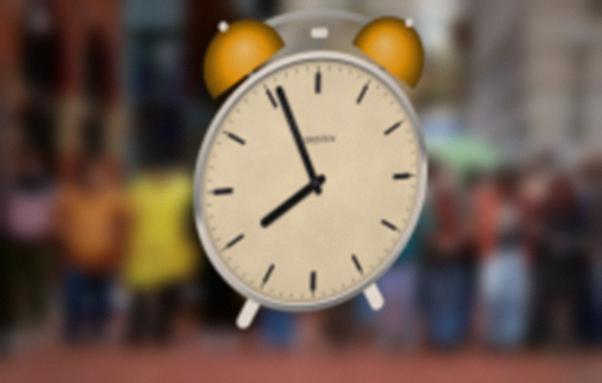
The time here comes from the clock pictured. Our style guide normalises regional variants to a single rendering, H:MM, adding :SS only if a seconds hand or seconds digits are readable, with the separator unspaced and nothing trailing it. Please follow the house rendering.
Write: 7:56
